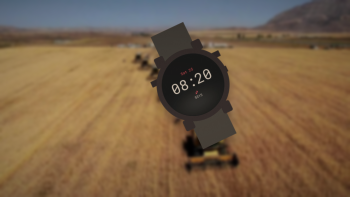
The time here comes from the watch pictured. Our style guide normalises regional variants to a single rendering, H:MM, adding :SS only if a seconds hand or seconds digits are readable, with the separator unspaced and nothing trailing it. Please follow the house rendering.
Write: 8:20
